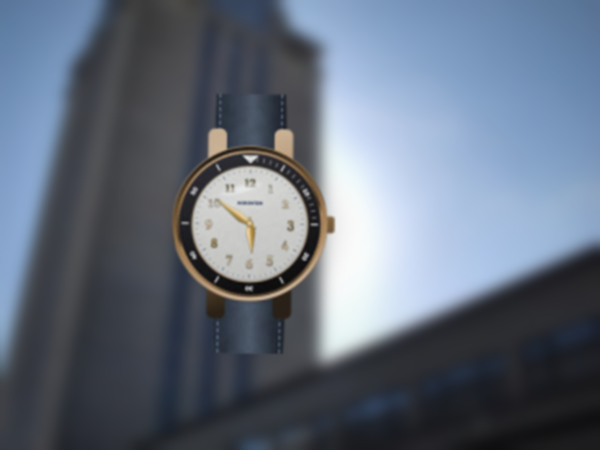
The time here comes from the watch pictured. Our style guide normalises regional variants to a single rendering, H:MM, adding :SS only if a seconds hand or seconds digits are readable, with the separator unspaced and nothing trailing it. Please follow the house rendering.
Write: 5:51
